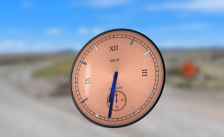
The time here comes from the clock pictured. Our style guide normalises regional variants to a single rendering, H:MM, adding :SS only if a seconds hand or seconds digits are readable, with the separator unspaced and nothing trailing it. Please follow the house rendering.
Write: 6:32
